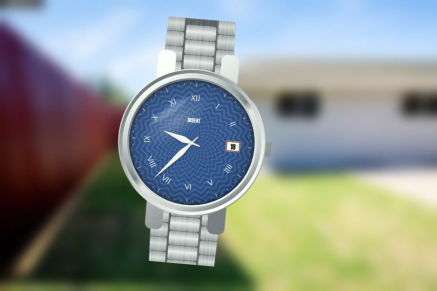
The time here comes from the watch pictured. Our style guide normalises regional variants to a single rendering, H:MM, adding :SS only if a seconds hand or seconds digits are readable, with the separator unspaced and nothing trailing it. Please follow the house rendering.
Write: 9:37
